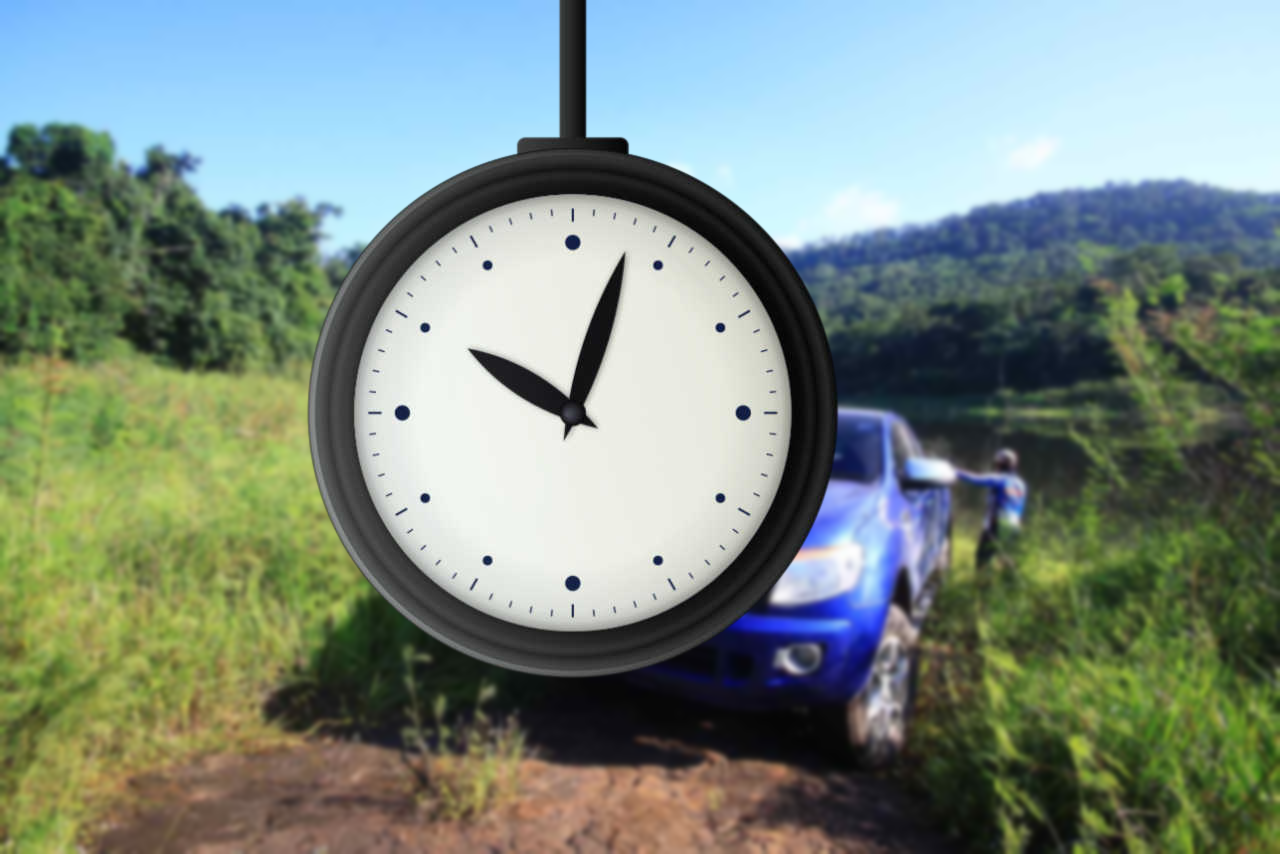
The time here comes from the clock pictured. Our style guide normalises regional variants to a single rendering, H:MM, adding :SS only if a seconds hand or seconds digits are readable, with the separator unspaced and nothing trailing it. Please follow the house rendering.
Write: 10:03
